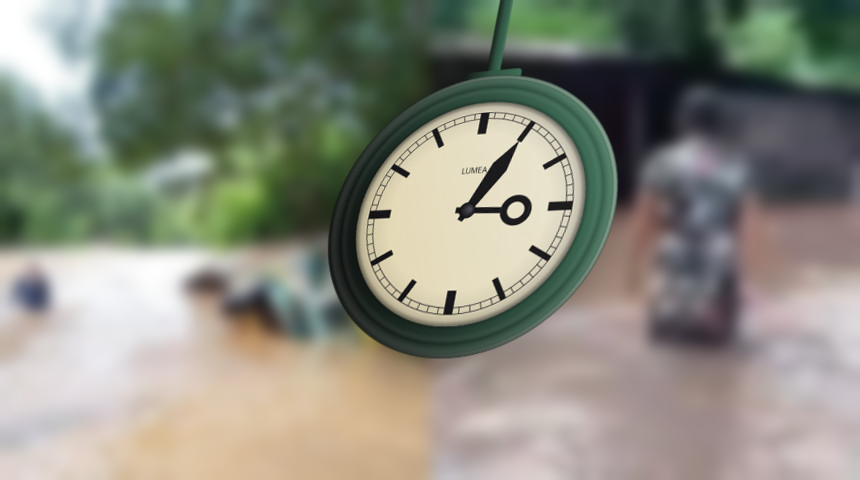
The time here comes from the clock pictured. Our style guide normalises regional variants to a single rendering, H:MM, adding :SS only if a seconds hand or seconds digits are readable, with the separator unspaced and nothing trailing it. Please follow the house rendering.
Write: 3:05
